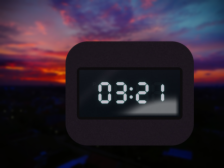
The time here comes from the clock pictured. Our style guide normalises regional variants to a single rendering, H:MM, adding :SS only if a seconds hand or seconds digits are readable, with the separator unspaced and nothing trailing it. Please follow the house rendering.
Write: 3:21
